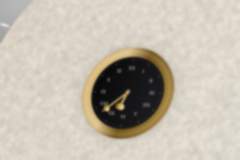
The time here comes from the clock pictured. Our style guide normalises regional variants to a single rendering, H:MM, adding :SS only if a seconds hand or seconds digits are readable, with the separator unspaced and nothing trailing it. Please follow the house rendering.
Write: 6:38
